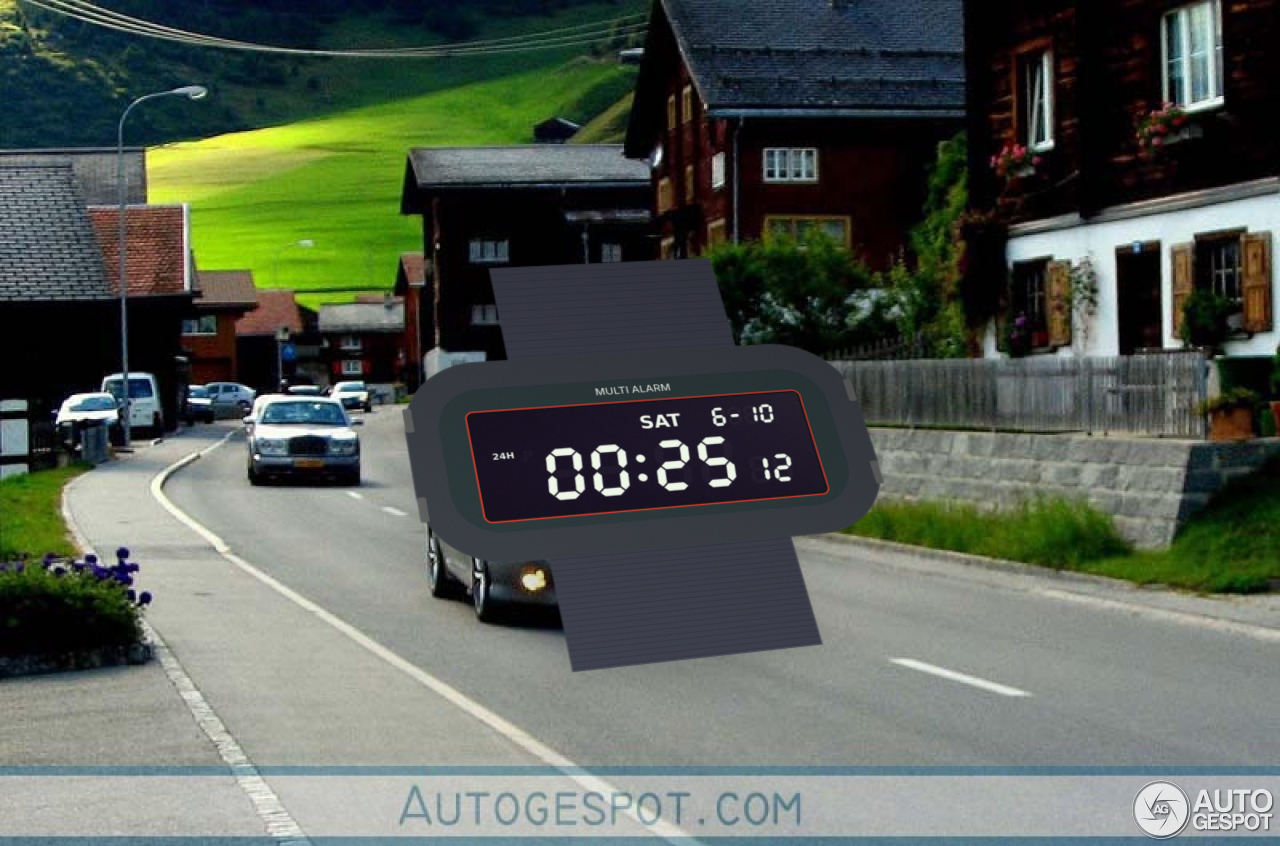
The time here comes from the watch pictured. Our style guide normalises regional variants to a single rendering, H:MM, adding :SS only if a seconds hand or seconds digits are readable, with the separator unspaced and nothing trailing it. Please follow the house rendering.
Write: 0:25:12
